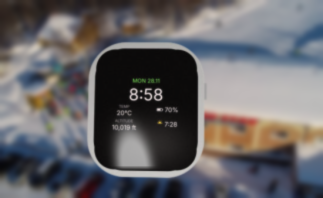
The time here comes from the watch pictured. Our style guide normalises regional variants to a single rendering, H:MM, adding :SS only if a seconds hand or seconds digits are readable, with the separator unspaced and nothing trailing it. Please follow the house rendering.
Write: 8:58
